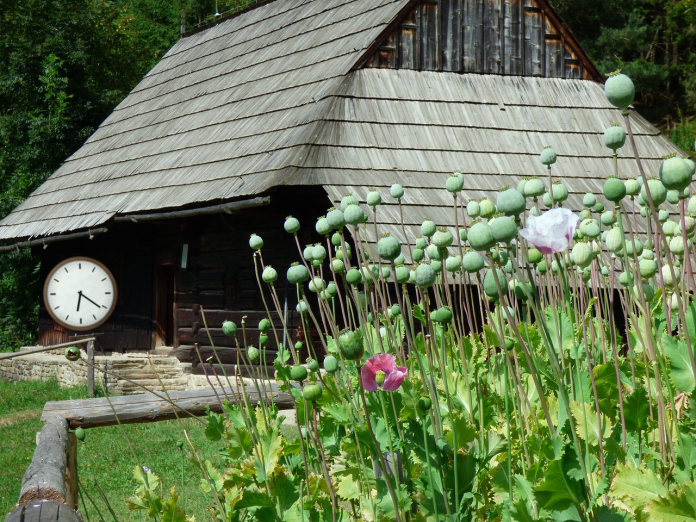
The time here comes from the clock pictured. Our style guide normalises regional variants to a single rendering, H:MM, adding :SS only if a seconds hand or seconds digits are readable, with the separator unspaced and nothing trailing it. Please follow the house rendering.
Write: 6:21
